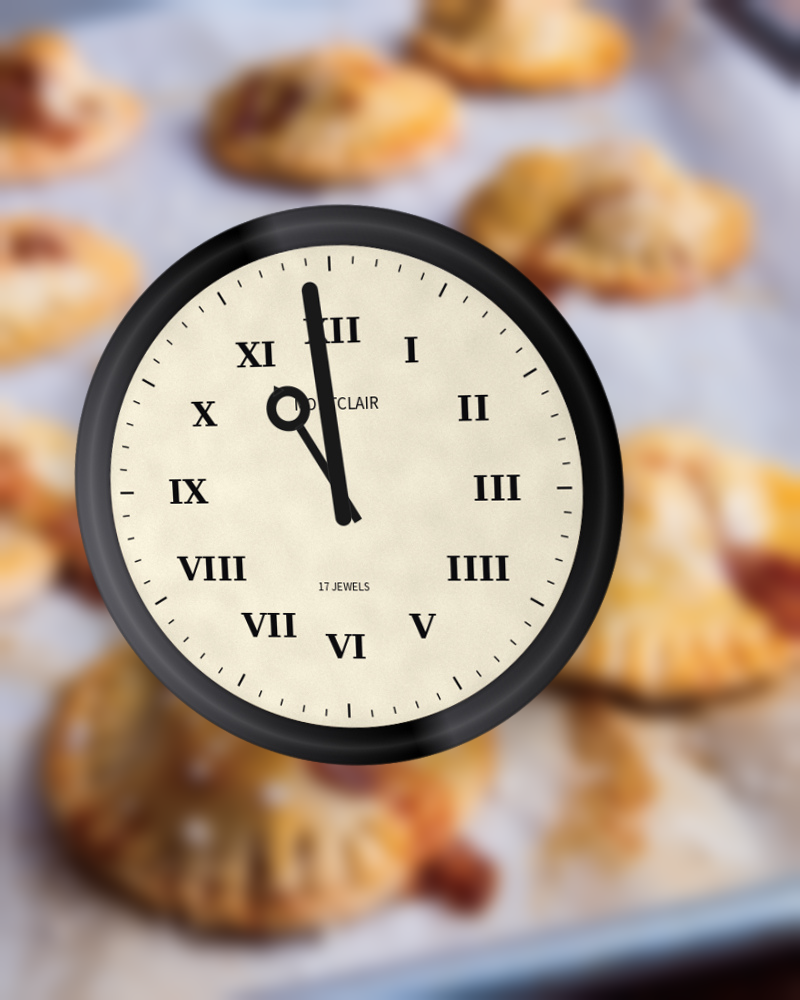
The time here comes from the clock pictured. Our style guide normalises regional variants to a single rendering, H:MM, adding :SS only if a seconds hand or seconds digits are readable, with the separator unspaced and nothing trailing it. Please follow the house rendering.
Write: 10:59
